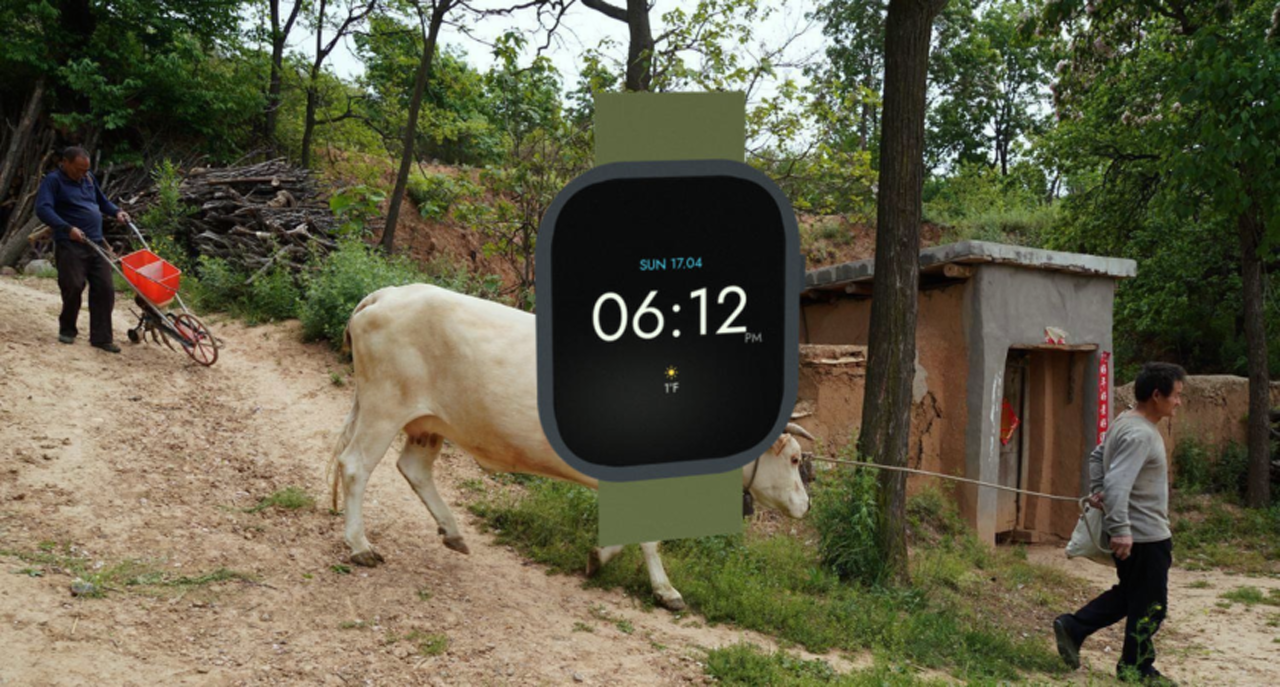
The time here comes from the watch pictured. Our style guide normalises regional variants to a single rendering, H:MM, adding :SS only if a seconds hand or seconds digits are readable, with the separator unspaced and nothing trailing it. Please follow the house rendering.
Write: 6:12
